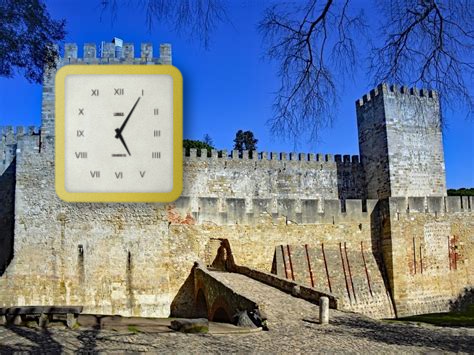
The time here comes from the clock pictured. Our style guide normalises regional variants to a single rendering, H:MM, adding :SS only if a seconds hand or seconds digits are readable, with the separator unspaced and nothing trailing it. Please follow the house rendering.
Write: 5:05
